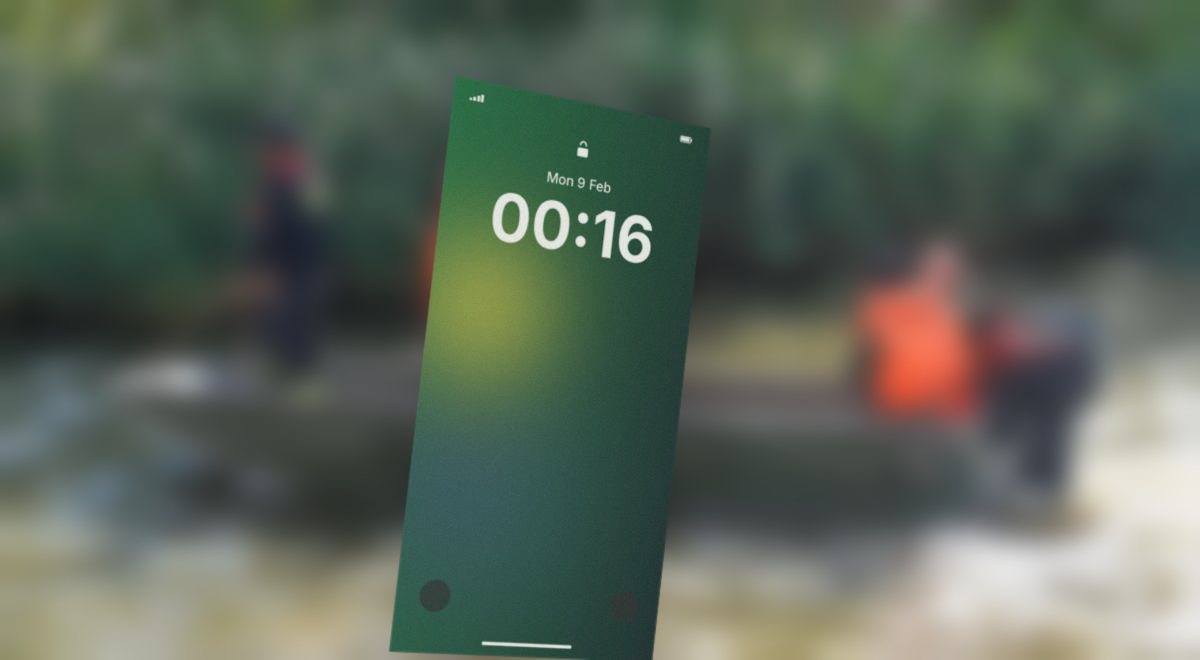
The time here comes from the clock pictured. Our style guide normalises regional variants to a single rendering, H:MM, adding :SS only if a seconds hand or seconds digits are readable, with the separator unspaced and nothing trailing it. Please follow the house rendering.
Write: 0:16
